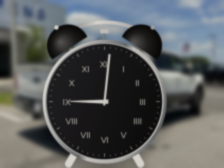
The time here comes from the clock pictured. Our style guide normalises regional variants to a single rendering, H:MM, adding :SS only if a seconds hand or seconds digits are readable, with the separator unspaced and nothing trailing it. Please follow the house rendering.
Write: 9:01
